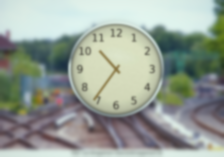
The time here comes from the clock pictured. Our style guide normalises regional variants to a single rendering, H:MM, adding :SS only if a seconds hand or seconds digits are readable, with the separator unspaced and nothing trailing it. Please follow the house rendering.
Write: 10:36
